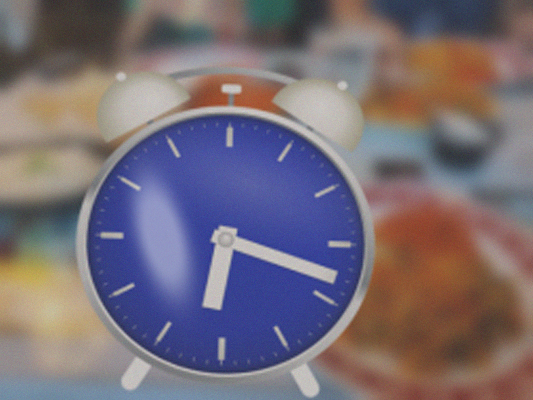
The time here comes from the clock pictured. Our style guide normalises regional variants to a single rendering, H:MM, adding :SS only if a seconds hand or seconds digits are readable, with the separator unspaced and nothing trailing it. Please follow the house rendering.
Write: 6:18
